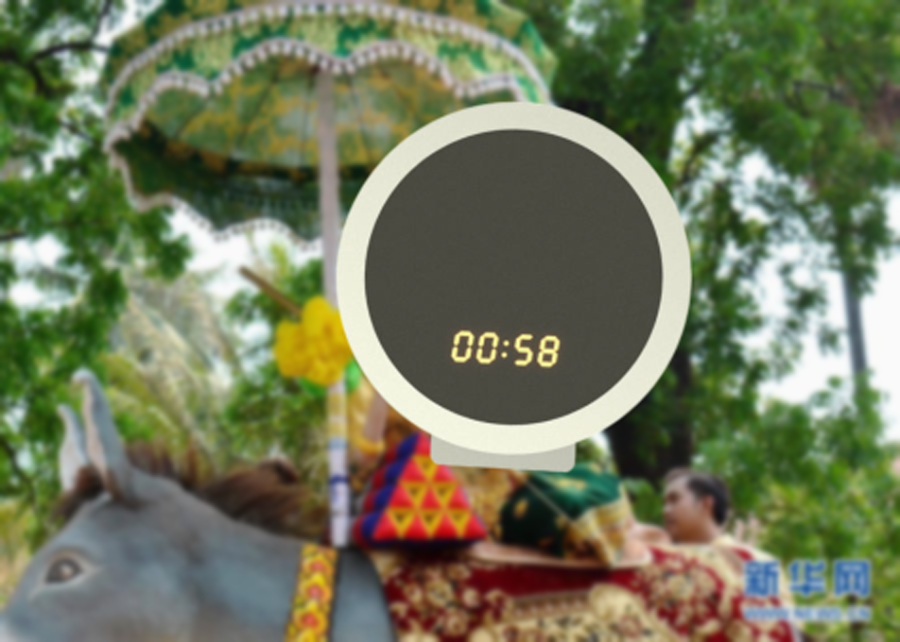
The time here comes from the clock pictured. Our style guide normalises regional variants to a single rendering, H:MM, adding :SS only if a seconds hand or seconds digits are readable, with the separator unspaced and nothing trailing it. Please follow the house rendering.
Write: 0:58
